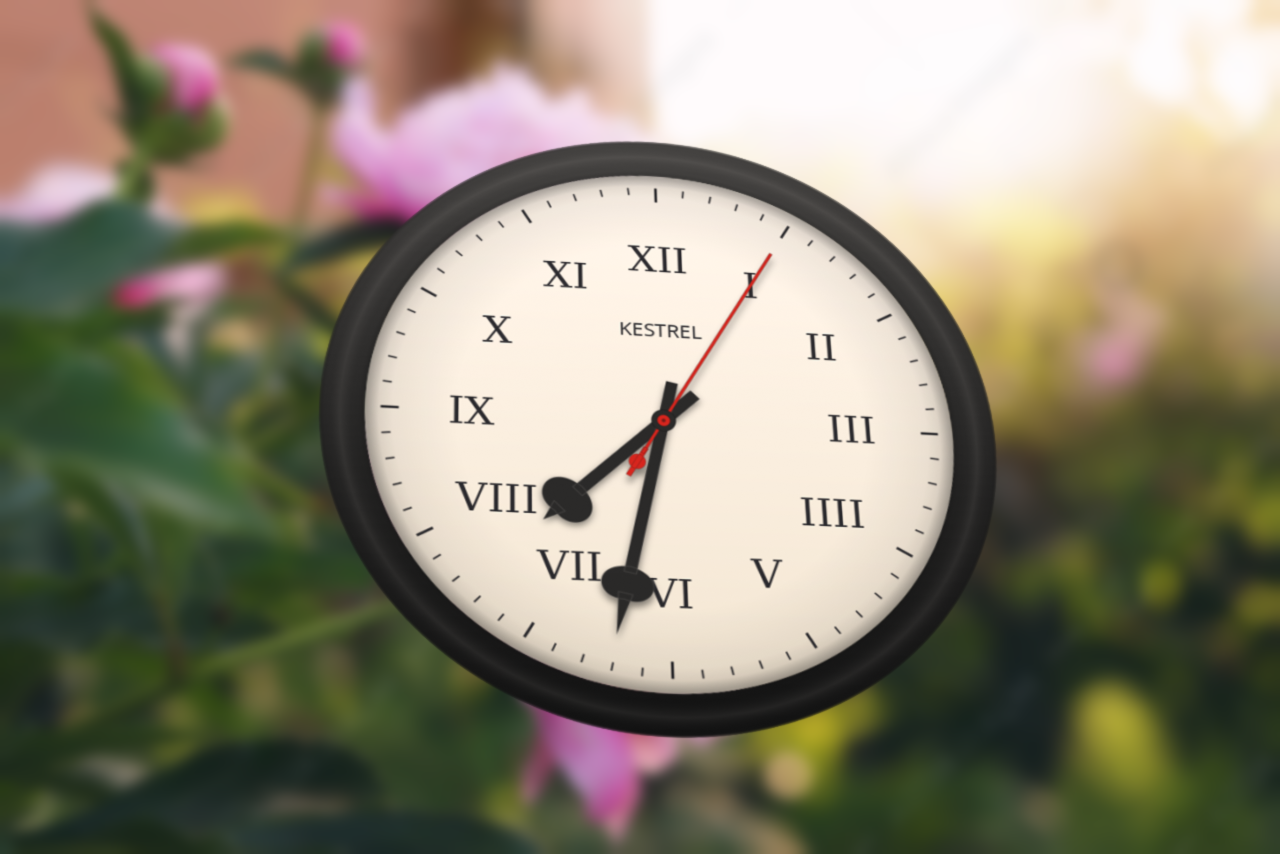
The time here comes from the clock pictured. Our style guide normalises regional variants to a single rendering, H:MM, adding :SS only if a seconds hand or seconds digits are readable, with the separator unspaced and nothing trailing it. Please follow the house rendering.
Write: 7:32:05
